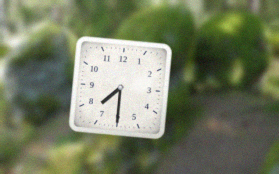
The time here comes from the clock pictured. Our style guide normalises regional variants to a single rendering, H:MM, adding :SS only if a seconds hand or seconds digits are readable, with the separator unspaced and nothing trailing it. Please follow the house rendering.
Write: 7:30
